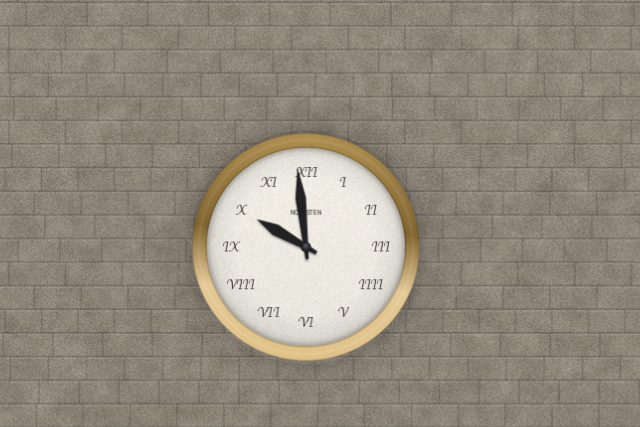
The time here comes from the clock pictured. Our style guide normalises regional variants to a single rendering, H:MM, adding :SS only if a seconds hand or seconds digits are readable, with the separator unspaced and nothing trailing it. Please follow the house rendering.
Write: 9:59
